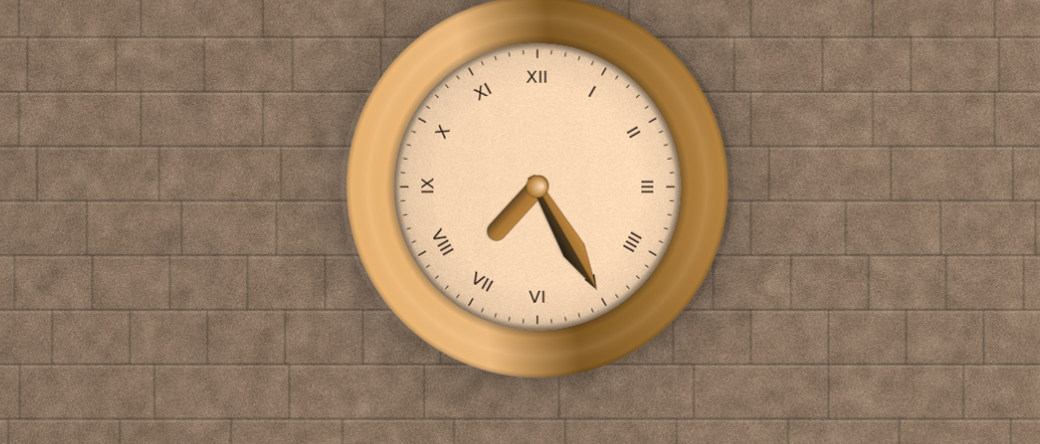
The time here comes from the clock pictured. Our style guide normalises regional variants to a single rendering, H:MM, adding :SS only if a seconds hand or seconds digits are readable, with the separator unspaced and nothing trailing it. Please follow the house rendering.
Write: 7:25
